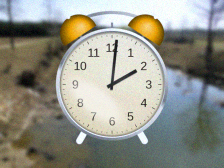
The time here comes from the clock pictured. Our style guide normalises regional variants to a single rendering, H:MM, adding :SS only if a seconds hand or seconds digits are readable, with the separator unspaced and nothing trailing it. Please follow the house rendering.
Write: 2:01
